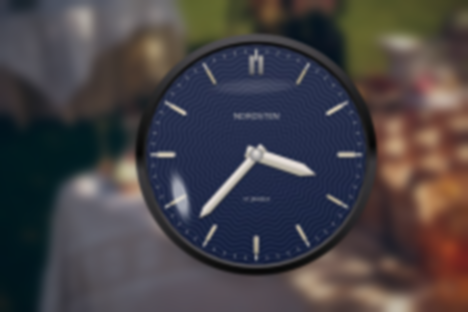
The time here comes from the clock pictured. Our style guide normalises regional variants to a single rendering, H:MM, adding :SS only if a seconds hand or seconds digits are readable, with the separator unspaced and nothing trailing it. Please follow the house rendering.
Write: 3:37
